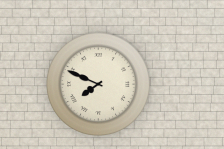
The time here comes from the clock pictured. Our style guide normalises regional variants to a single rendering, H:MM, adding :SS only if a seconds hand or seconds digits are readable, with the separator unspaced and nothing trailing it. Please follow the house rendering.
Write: 7:49
